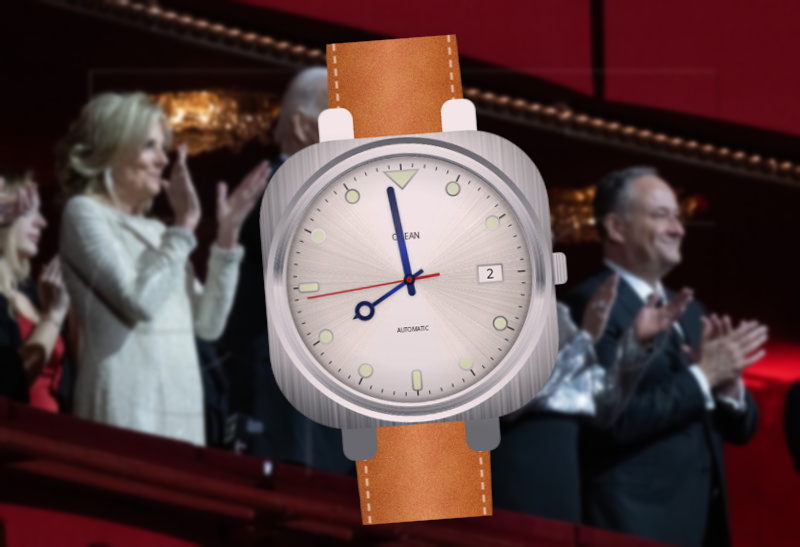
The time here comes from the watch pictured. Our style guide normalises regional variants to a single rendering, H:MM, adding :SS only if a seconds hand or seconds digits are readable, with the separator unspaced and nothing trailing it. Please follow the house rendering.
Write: 7:58:44
